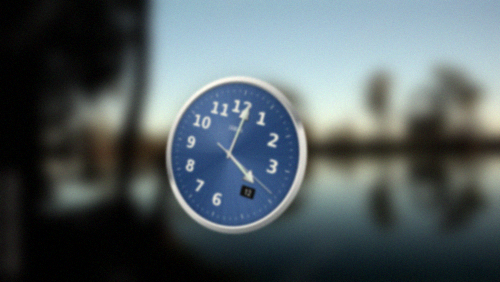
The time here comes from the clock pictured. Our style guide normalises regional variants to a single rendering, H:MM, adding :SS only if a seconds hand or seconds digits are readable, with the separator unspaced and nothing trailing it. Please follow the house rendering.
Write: 4:01:19
